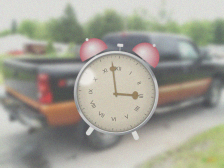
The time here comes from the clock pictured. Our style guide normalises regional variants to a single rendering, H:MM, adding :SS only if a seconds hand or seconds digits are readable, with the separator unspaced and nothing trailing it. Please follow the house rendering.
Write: 2:58
